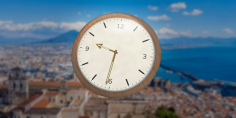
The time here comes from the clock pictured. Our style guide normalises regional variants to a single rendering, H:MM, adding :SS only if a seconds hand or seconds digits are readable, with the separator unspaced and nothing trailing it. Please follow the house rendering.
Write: 9:31
